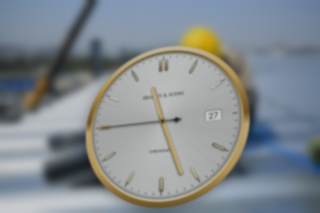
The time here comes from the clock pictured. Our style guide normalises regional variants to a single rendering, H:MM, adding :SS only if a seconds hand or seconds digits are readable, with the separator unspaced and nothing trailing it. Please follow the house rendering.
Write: 11:26:45
